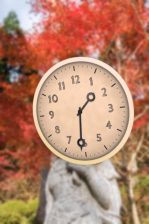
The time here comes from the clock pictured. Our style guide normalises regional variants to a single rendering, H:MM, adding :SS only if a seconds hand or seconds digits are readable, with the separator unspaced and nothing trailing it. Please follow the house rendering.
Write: 1:31
